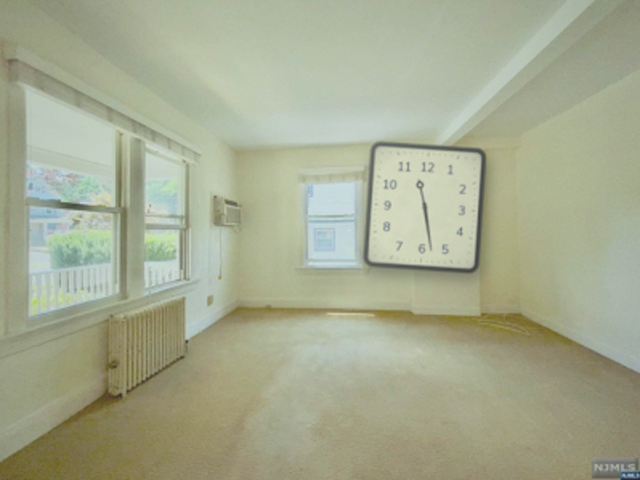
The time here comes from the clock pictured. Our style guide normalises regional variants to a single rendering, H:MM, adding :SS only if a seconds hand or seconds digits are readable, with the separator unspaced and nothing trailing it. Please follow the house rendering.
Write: 11:28
